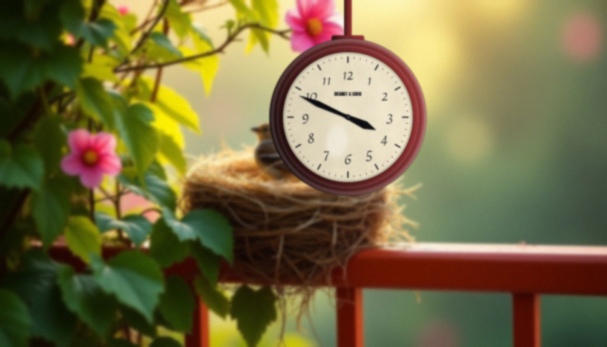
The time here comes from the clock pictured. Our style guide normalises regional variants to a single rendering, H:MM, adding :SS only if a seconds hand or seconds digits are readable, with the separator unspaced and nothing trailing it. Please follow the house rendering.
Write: 3:49
